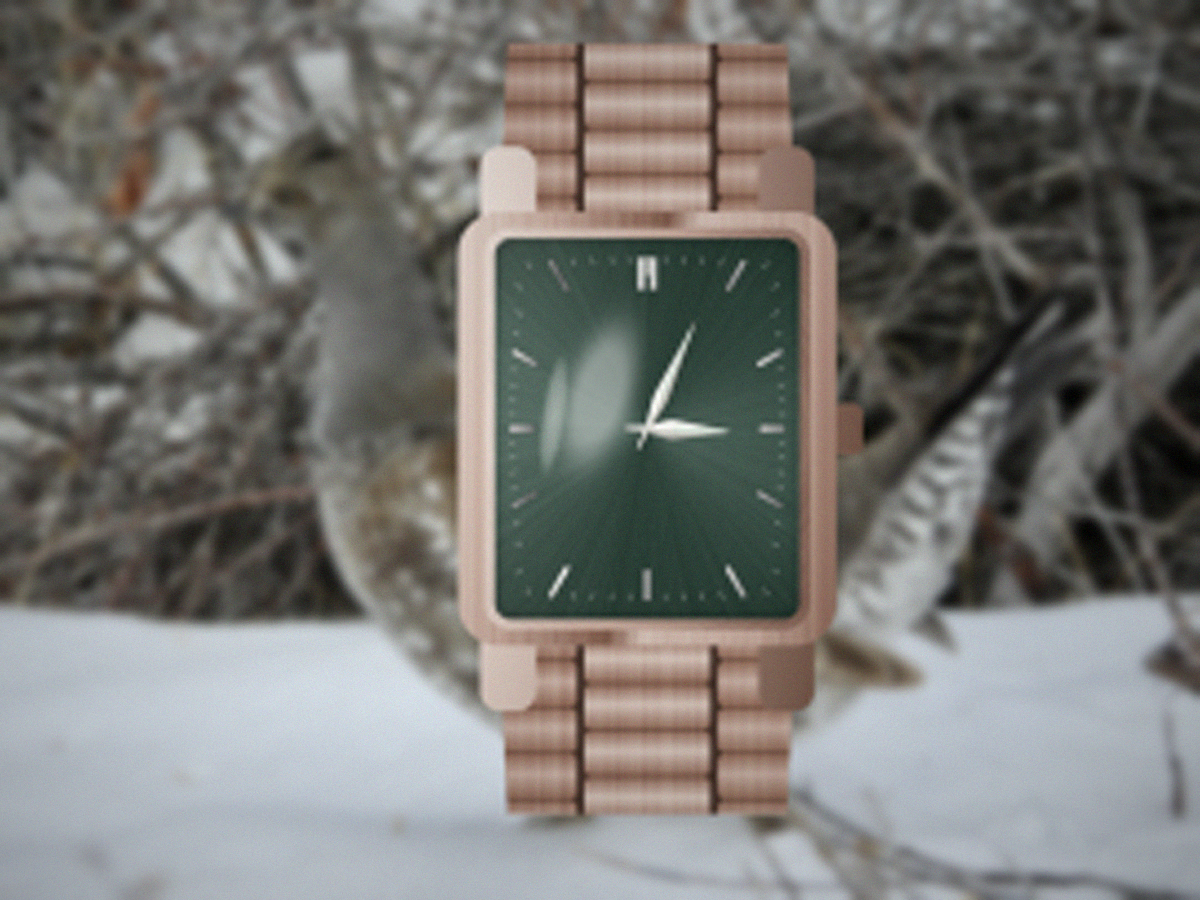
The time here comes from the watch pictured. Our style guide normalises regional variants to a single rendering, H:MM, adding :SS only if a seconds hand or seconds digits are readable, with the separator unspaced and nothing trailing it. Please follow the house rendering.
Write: 3:04
